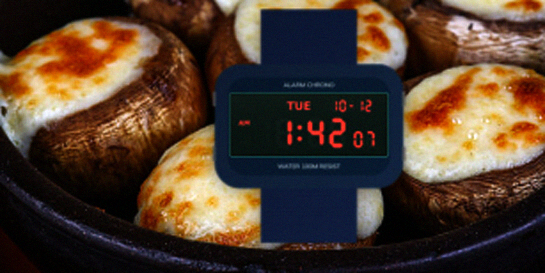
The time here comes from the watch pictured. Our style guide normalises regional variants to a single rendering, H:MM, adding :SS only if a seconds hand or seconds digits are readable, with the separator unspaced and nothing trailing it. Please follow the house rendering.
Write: 1:42:07
